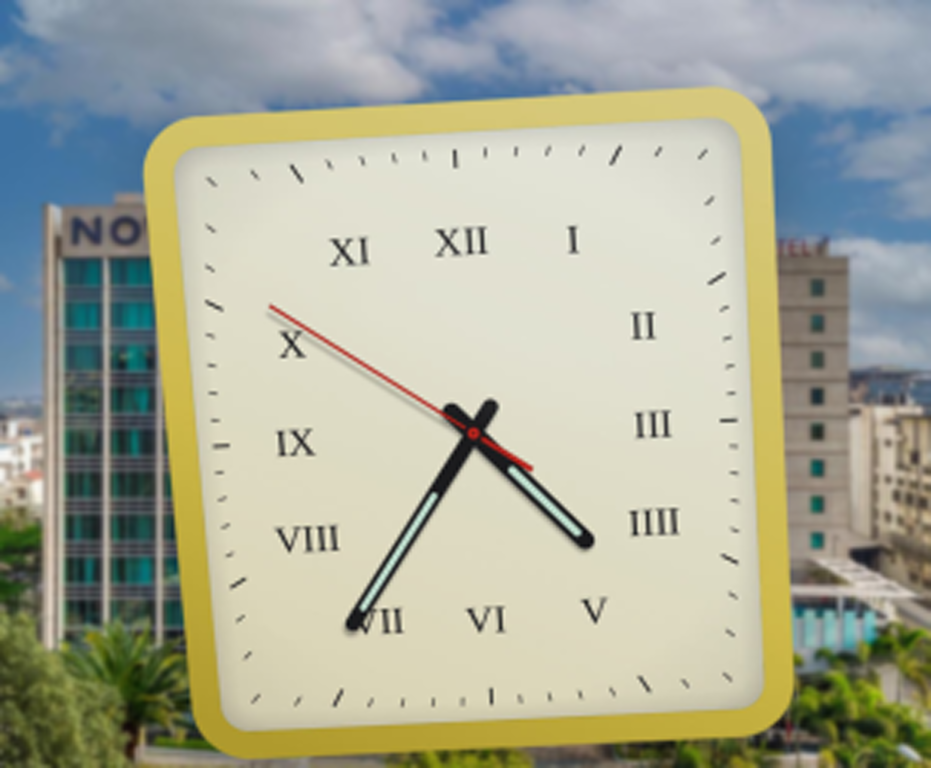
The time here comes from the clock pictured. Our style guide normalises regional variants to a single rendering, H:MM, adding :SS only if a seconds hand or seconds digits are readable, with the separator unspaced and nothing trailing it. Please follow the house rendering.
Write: 4:35:51
